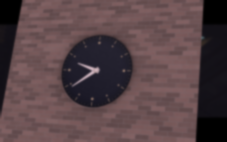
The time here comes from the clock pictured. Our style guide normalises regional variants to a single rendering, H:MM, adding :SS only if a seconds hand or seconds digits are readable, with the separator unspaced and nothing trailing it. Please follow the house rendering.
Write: 9:39
